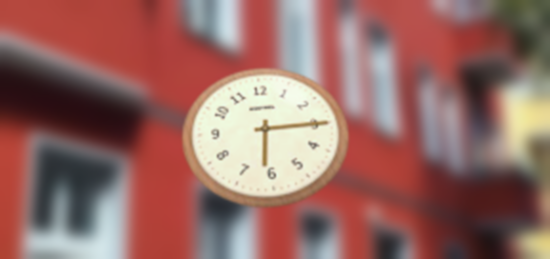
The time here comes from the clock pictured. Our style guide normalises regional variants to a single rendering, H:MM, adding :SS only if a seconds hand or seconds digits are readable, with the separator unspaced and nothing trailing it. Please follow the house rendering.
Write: 6:15
